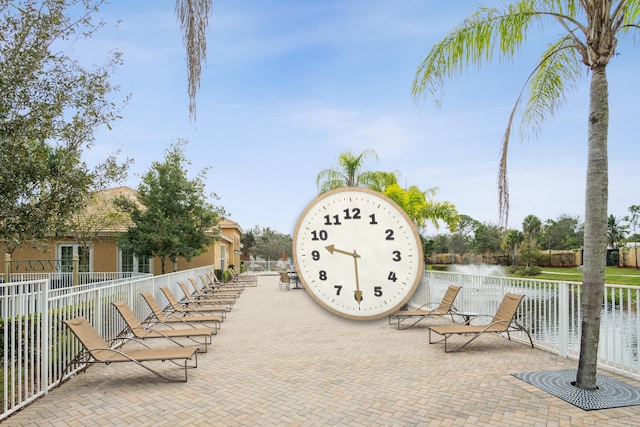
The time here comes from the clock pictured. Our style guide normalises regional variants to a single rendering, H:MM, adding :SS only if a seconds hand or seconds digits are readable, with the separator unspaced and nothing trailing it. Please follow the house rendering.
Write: 9:30
